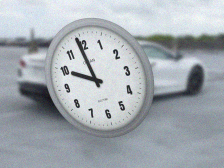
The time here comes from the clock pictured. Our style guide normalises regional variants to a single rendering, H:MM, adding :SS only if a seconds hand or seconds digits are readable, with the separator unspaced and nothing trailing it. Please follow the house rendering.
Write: 9:59
